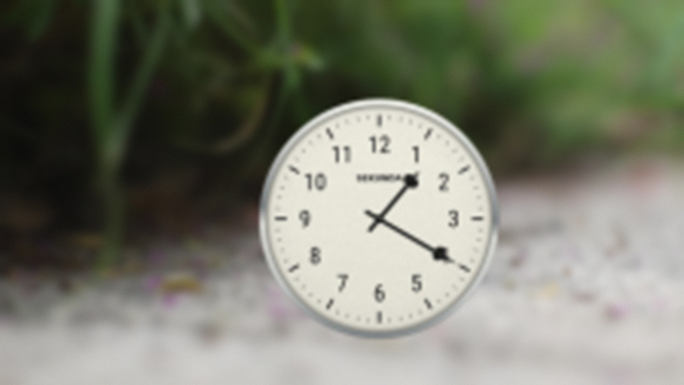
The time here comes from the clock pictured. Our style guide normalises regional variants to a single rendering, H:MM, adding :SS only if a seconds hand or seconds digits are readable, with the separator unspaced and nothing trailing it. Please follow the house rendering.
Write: 1:20
